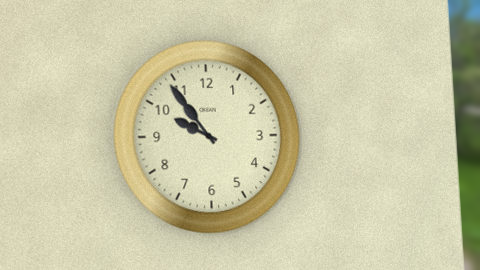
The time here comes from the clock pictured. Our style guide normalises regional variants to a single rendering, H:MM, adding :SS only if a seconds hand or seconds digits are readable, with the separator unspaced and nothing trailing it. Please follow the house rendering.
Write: 9:54
